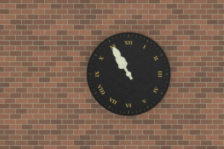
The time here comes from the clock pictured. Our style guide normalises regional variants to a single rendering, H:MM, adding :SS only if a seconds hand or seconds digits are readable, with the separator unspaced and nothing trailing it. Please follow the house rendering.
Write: 10:55
